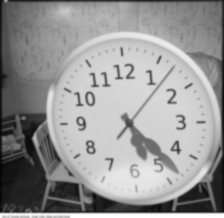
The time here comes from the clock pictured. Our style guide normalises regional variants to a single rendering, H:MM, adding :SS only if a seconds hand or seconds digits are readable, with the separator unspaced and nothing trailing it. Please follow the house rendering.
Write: 5:23:07
